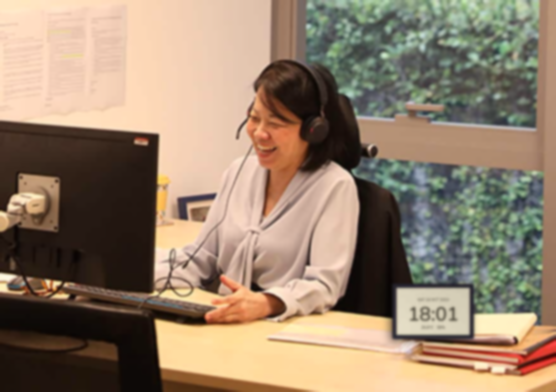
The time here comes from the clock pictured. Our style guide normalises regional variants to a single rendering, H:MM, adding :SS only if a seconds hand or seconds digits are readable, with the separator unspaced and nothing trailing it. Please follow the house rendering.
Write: 18:01
